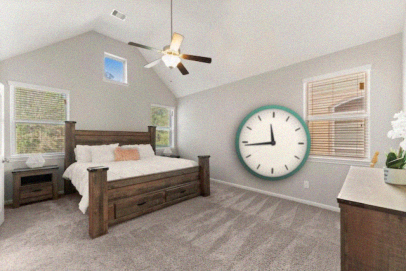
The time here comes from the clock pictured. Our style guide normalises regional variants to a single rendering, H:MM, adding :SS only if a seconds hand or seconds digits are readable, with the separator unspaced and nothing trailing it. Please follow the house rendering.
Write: 11:44
